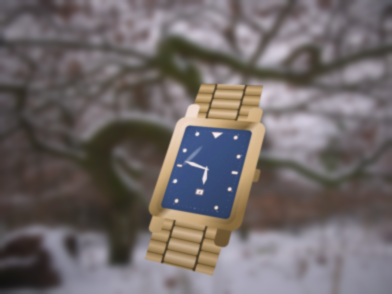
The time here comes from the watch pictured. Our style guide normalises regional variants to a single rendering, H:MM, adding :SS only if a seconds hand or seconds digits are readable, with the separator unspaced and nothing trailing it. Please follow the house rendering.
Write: 5:47
